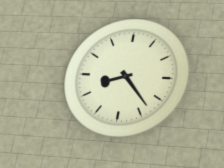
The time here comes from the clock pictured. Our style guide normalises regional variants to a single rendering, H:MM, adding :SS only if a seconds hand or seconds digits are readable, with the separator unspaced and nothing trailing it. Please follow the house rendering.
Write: 8:23
